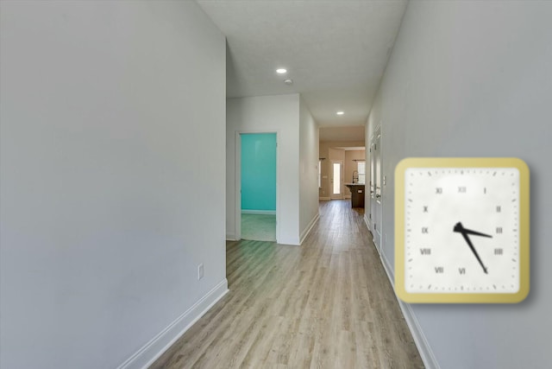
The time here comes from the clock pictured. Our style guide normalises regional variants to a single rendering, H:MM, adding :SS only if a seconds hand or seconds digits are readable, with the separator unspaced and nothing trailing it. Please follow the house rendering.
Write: 3:25
